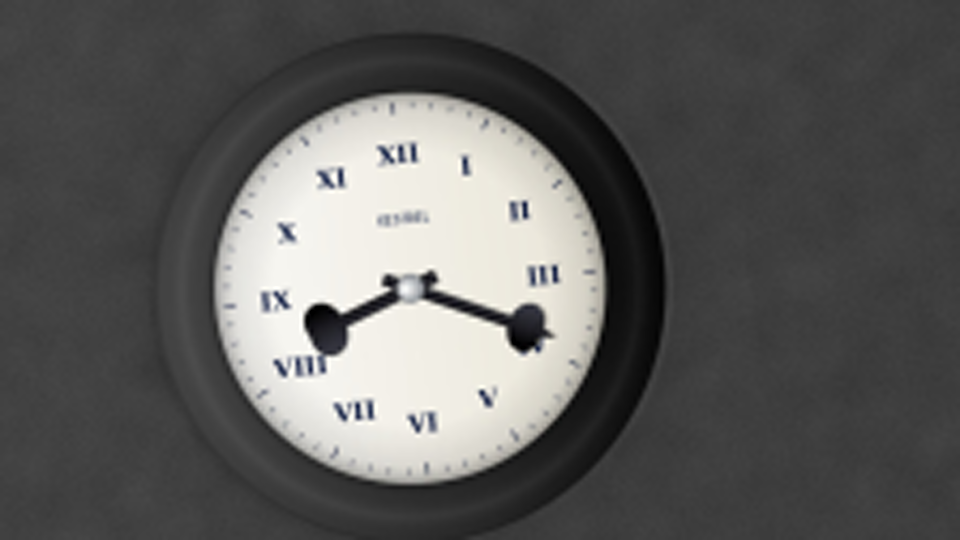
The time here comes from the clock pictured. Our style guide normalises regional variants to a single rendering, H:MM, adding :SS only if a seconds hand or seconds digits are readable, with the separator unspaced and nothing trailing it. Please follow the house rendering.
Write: 8:19
